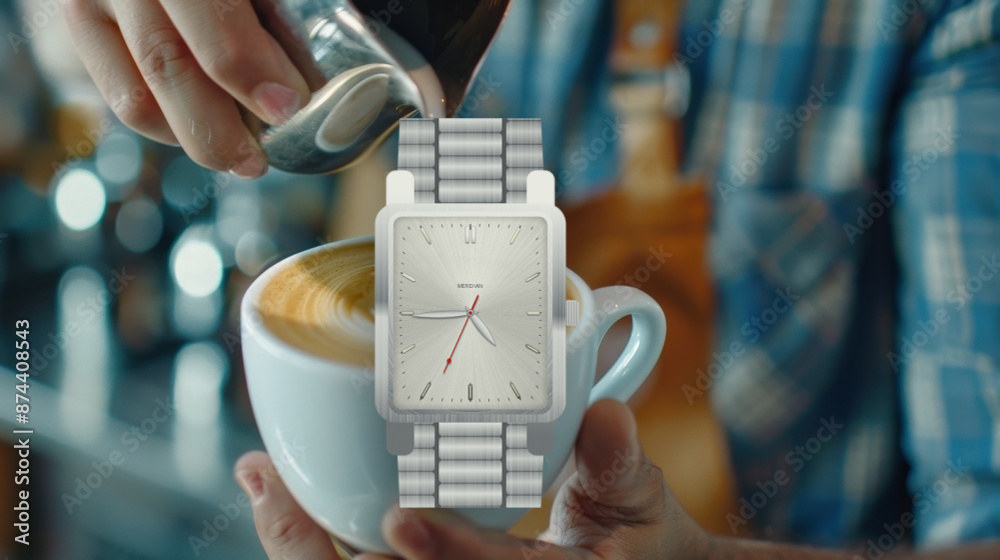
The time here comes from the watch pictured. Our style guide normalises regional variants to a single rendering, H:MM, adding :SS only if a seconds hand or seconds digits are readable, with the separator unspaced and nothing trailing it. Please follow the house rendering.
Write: 4:44:34
